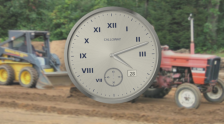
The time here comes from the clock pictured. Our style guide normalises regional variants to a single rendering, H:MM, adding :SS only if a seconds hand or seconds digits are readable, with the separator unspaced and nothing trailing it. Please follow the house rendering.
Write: 4:12
